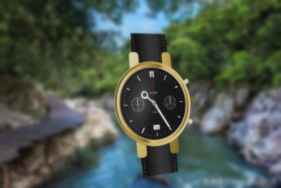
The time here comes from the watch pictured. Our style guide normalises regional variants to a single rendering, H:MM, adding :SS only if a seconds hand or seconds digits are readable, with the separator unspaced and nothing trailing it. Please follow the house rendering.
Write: 10:25
